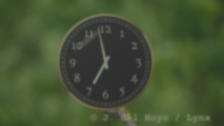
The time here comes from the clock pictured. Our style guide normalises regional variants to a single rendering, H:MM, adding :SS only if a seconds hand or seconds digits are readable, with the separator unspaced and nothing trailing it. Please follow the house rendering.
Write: 6:58
